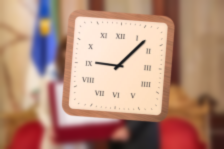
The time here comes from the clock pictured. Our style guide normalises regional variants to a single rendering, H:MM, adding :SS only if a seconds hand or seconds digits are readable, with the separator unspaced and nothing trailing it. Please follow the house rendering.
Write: 9:07
